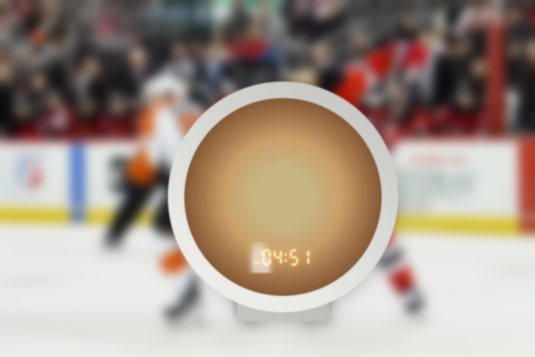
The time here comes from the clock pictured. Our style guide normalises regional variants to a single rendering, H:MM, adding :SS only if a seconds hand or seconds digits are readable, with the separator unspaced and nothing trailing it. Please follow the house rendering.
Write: 4:51
